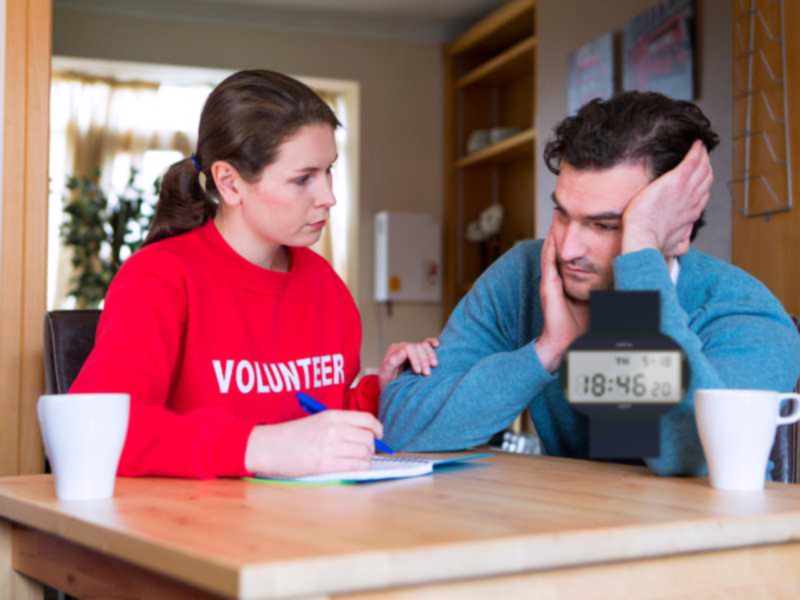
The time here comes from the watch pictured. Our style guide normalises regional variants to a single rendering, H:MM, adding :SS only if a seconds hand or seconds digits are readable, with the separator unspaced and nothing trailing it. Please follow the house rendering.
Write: 18:46:20
